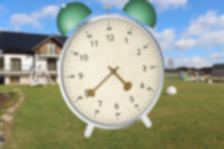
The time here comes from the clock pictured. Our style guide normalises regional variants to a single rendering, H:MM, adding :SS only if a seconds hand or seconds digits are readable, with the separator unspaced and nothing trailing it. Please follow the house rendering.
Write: 4:39
